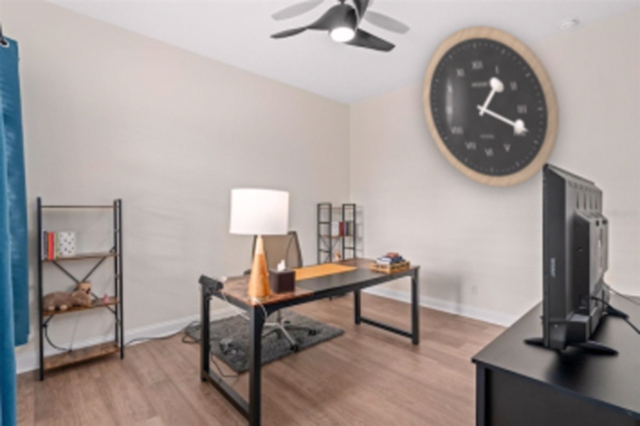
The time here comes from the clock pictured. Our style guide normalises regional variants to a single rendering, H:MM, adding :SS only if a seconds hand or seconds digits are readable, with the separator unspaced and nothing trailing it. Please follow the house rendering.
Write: 1:19
